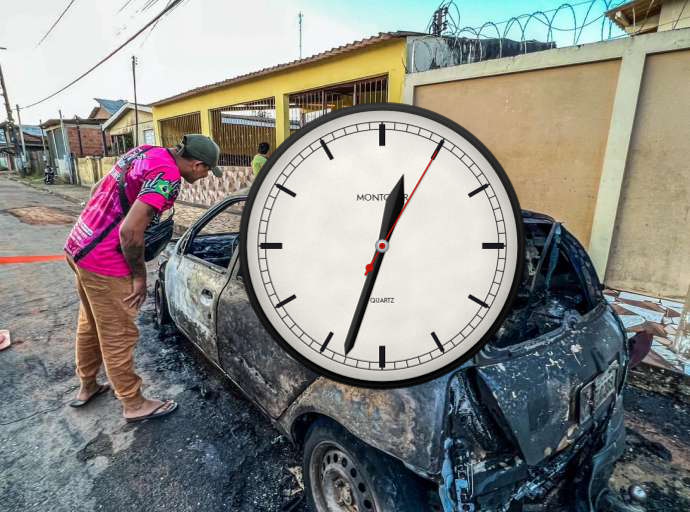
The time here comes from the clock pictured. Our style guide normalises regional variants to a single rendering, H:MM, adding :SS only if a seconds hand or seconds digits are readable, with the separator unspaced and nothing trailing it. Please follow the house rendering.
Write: 12:33:05
